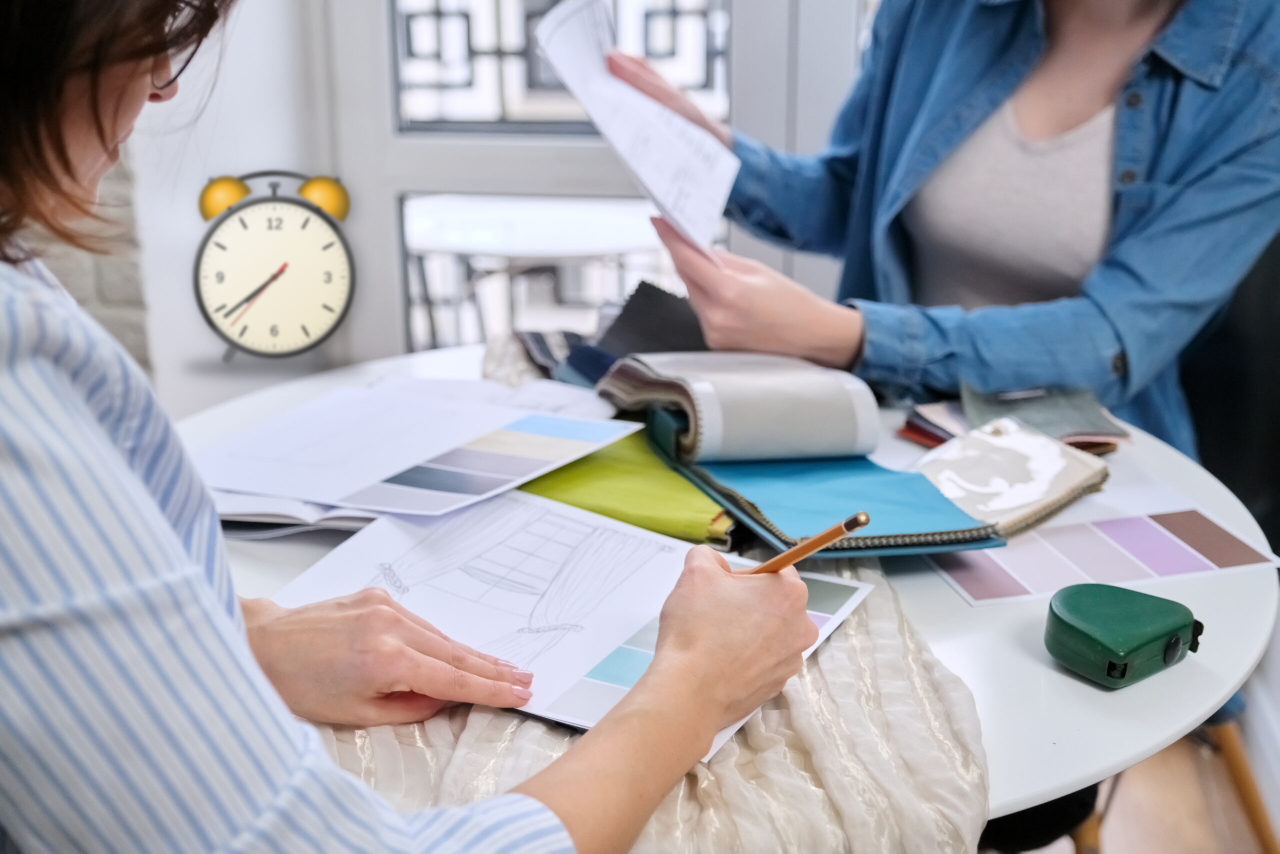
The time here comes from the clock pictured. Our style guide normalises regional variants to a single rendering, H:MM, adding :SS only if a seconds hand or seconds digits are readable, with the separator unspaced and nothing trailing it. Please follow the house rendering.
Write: 7:38:37
